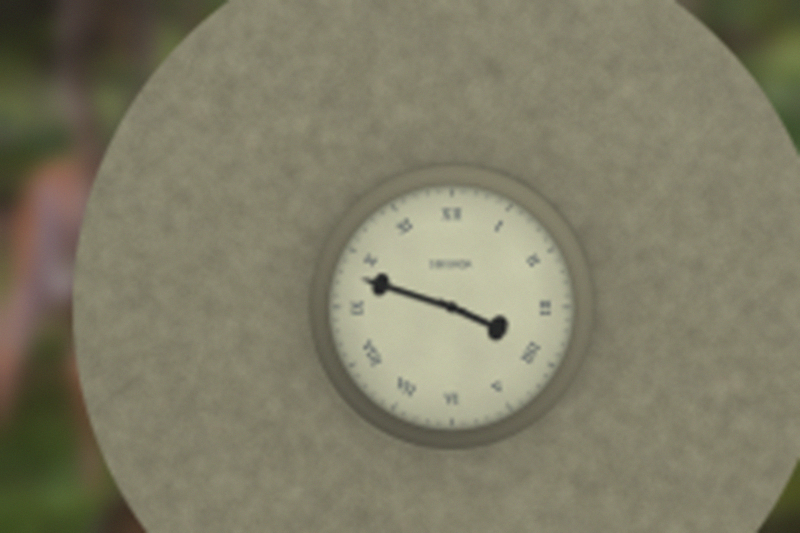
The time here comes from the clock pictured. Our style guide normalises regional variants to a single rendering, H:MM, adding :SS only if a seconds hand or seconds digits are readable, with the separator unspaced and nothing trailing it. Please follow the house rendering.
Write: 3:48
